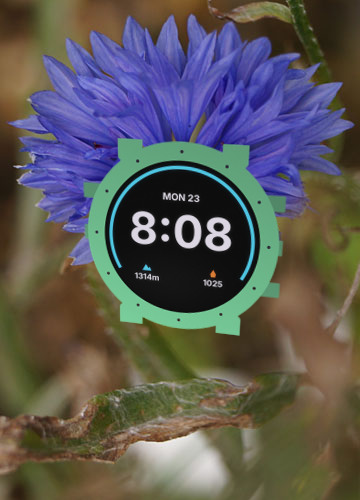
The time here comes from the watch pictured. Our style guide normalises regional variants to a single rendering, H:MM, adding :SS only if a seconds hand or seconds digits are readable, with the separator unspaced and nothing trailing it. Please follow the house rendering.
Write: 8:08
